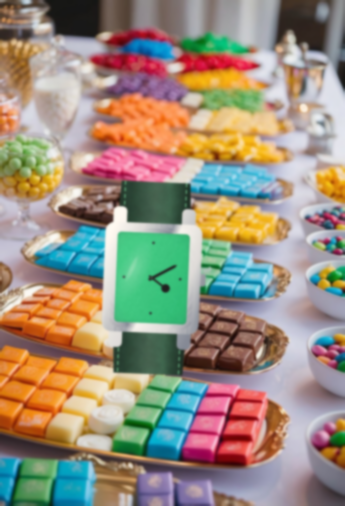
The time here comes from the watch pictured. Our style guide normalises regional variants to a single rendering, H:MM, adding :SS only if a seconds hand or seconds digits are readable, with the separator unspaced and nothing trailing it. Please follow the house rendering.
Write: 4:10
